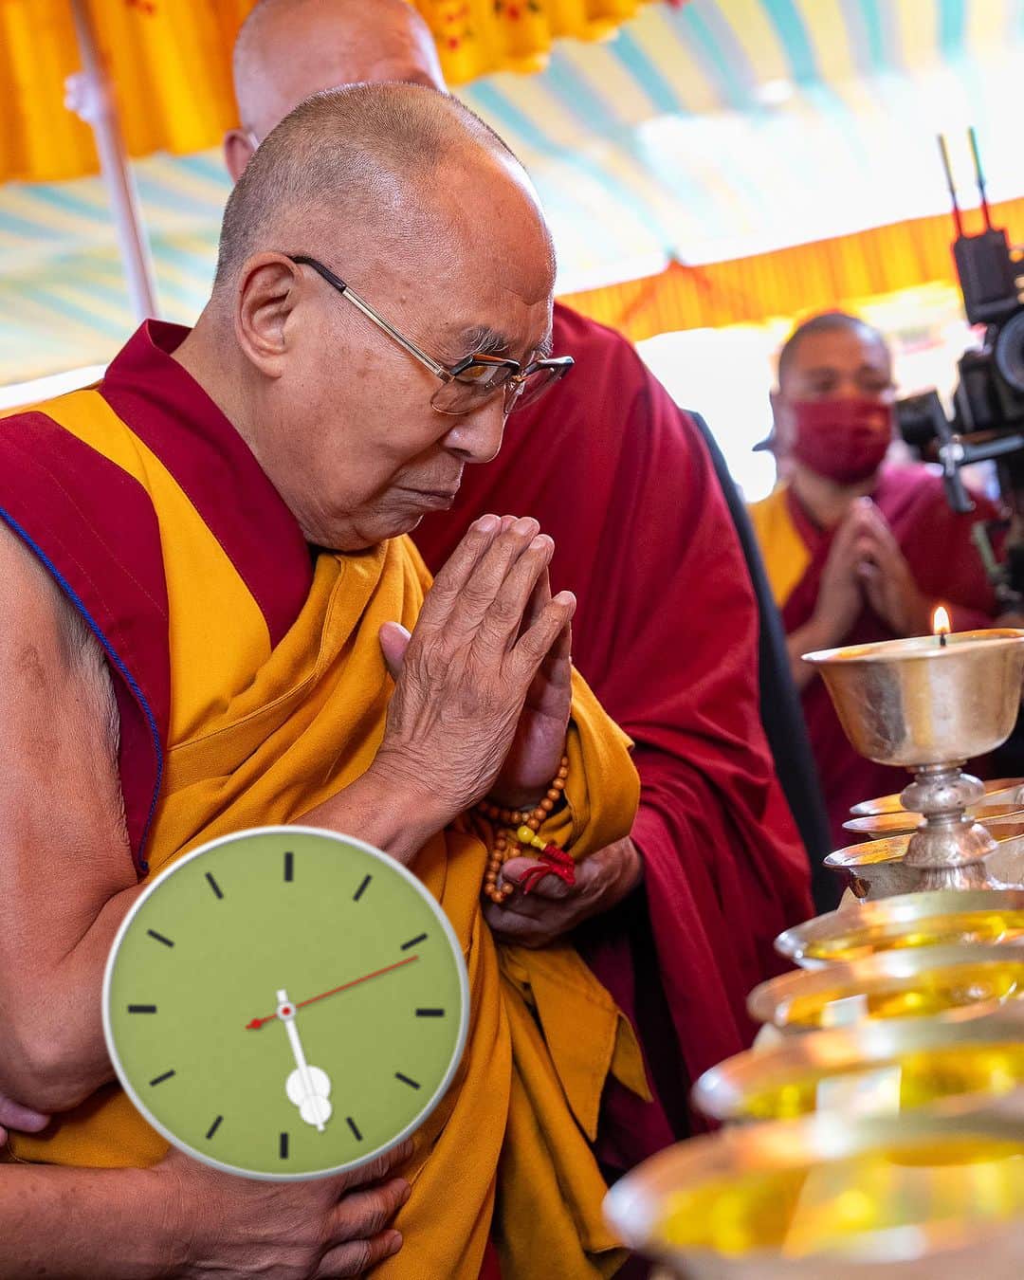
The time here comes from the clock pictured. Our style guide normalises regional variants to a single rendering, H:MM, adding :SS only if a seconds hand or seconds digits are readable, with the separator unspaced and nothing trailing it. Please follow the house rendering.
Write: 5:27:11
